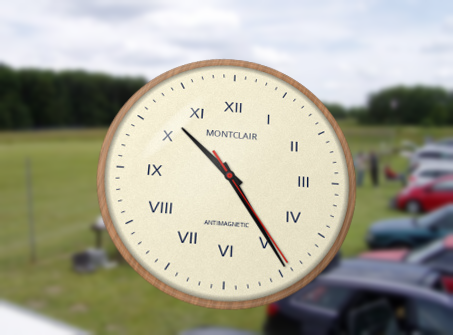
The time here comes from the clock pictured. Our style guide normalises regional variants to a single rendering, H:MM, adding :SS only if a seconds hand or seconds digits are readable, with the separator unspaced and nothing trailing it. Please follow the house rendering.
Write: 10:24:24
